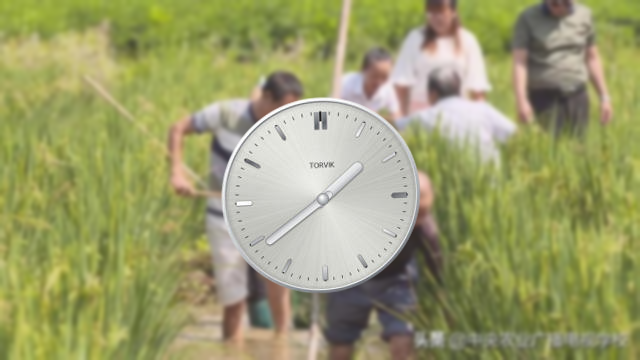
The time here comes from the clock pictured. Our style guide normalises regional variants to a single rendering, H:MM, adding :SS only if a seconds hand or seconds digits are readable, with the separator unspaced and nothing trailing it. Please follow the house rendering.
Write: 1:39
